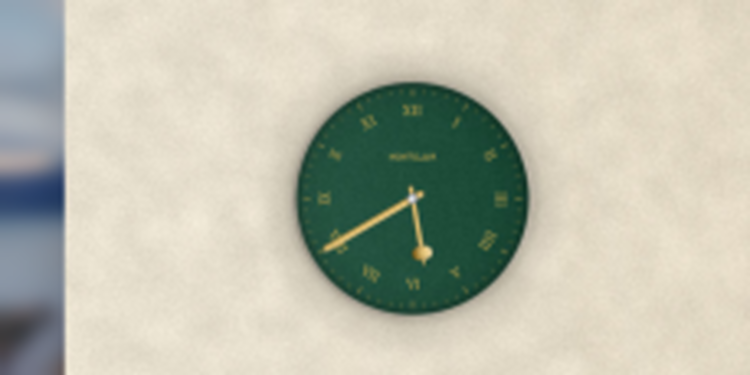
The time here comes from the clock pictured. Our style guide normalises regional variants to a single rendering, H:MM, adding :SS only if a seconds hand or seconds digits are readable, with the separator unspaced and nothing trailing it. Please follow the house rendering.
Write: 5:40
